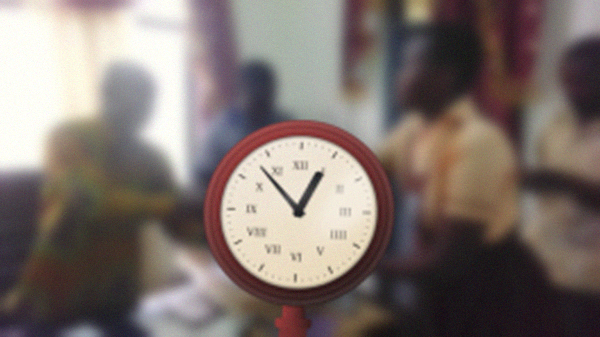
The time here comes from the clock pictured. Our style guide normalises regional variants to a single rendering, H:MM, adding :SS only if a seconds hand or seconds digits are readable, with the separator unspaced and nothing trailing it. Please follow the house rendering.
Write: 12:53
